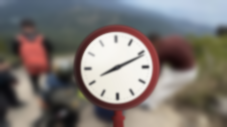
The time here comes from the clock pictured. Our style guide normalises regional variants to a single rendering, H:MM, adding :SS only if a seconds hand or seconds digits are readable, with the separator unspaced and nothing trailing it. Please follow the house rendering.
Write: 8:11
